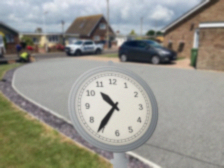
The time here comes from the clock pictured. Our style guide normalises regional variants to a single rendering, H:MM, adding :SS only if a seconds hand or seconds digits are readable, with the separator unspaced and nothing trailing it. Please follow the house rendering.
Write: 10:36
